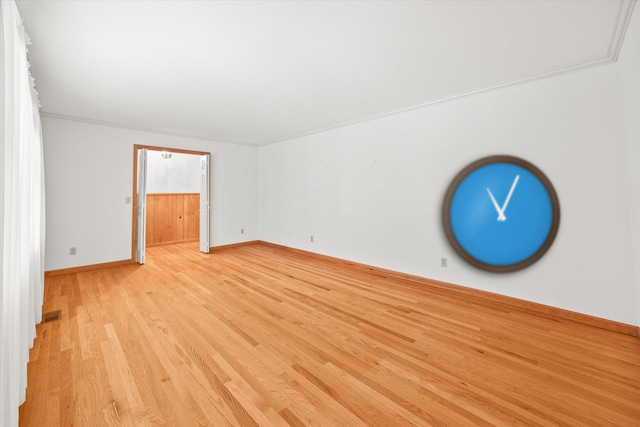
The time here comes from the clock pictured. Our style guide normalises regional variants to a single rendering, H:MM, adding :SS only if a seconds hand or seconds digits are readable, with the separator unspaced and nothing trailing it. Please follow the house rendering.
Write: 11:04
